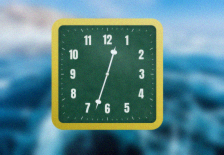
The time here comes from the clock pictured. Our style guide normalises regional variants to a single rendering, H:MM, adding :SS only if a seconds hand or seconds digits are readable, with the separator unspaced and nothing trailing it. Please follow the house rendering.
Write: 12:33
